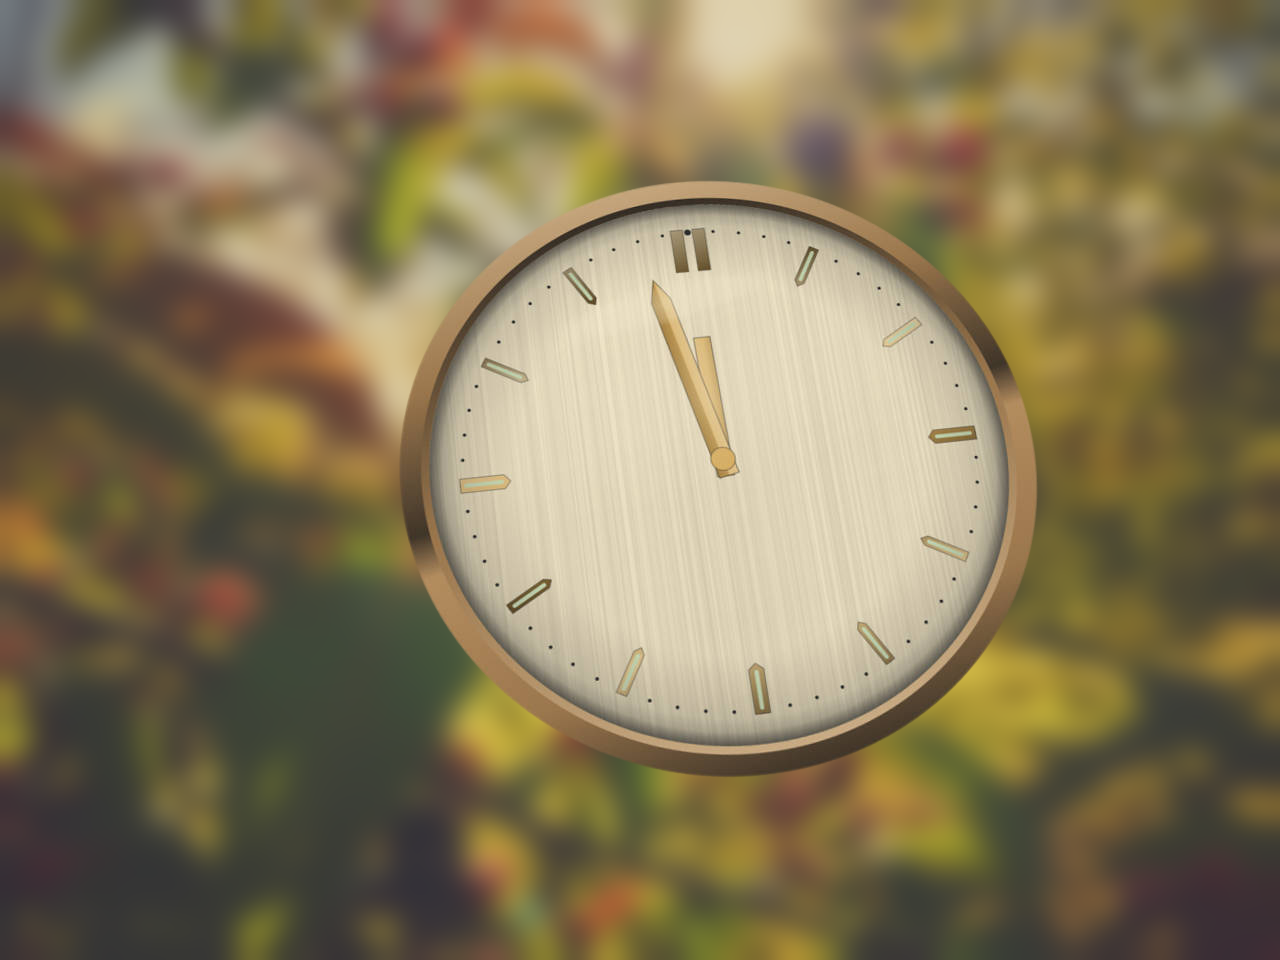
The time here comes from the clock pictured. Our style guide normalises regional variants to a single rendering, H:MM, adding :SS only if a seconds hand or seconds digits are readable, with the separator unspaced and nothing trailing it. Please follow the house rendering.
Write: 11:58
